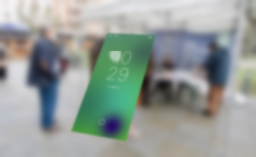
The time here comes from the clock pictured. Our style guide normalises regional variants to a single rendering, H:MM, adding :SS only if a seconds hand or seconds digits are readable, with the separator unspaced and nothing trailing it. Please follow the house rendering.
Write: 10:29
